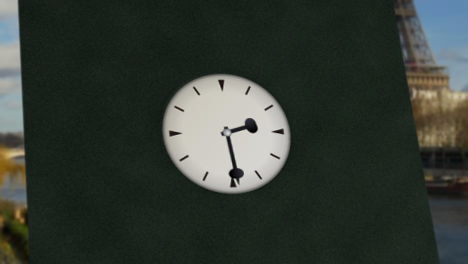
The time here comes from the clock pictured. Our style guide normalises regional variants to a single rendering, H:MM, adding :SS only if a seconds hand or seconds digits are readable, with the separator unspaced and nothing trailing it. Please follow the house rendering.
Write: 2:29
